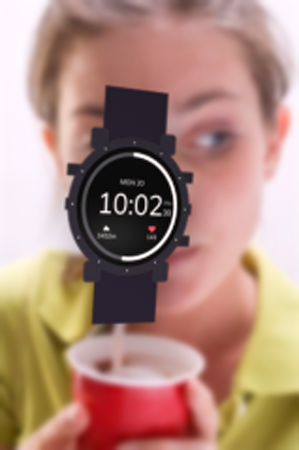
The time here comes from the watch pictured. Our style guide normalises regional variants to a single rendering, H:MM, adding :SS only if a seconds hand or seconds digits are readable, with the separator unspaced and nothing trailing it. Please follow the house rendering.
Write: 10:02
